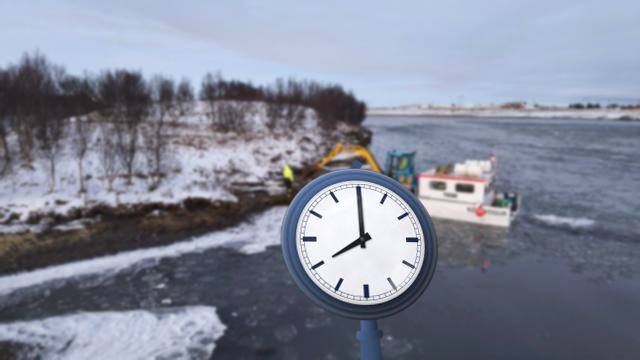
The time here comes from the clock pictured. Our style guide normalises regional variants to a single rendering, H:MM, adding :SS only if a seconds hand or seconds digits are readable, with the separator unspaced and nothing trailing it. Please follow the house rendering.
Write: 8:00
